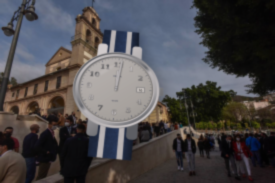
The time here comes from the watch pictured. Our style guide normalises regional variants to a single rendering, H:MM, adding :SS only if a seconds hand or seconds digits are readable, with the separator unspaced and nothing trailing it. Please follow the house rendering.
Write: 12:01
